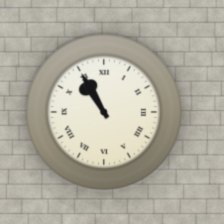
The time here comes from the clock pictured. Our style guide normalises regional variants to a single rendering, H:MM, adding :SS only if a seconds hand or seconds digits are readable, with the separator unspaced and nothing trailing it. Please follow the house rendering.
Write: 10:55
